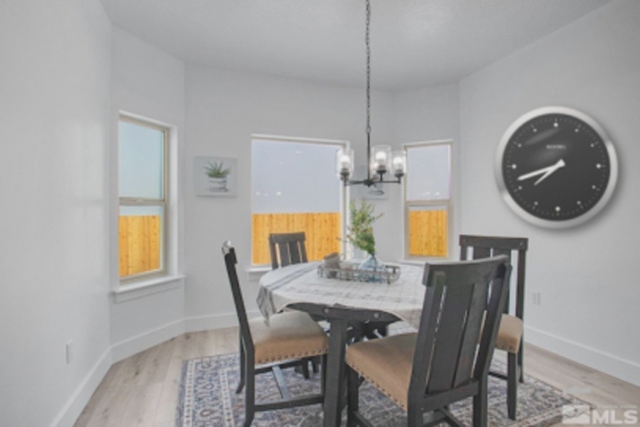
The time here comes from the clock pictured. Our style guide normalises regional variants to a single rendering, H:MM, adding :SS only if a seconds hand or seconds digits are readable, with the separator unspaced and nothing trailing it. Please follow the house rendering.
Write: 7:42
